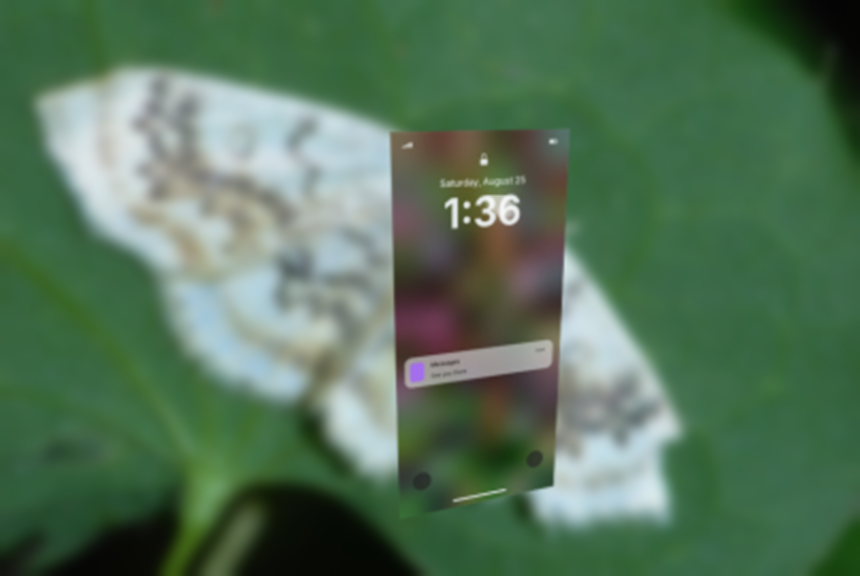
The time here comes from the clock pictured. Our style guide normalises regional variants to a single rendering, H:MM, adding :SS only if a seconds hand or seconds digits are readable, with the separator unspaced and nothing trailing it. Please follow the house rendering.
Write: 1:36
